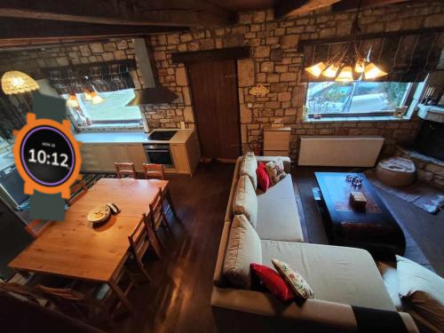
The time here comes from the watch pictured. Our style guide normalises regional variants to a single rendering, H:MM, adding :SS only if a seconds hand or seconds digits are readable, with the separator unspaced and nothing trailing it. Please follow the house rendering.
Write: 10:12
